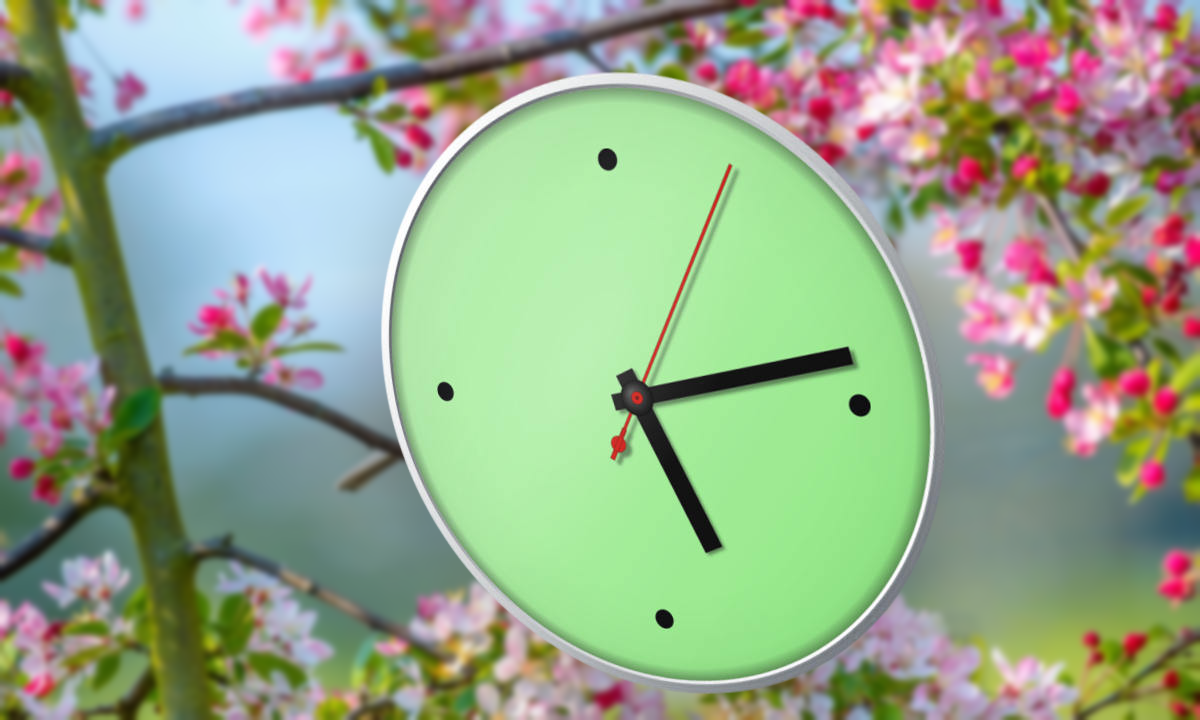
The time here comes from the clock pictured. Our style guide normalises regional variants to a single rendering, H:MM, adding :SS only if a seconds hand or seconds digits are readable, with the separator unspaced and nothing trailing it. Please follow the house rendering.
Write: 5:13:05
